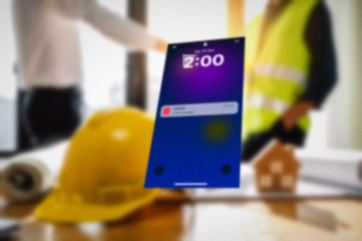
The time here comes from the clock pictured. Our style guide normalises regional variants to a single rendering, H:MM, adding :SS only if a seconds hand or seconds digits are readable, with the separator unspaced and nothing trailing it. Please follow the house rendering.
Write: 2:00
